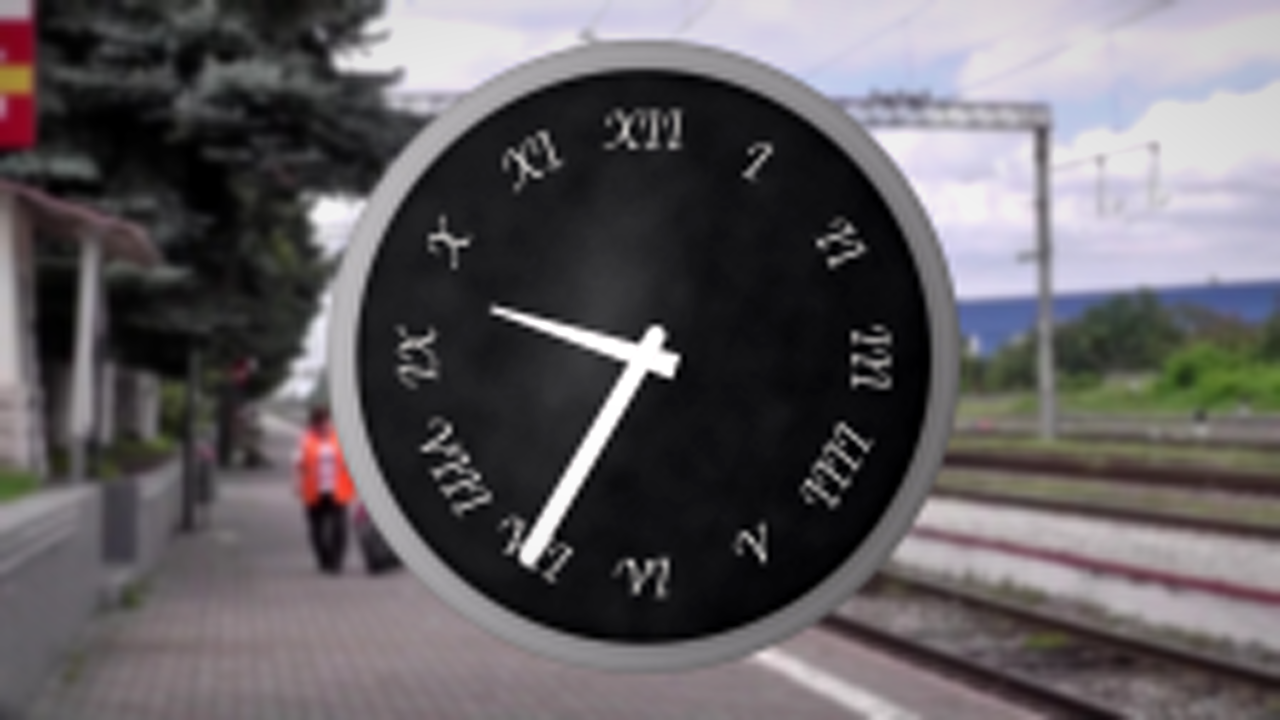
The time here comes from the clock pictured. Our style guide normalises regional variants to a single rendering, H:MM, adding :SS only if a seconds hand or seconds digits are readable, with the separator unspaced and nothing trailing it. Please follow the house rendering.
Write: 9:35
